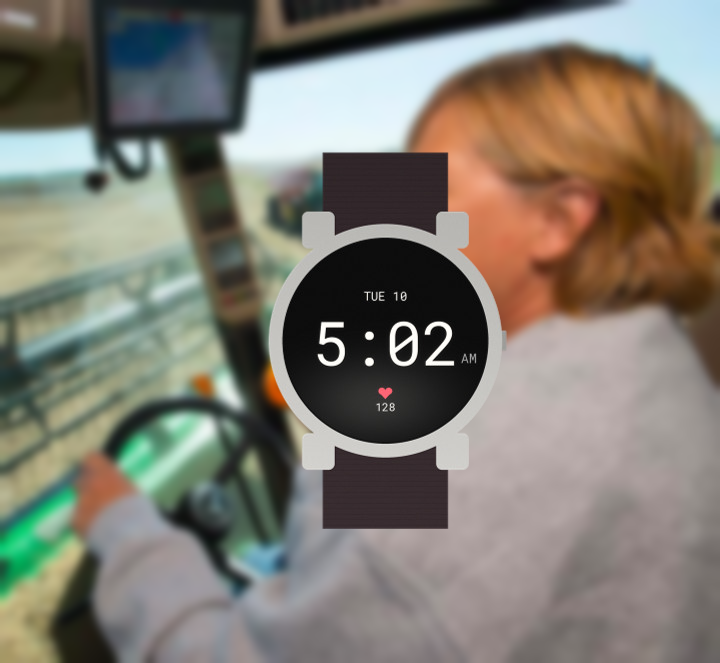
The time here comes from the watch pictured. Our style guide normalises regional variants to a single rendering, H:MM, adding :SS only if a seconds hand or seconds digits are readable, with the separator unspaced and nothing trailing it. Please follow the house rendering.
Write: 5:02
